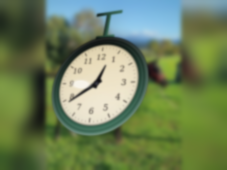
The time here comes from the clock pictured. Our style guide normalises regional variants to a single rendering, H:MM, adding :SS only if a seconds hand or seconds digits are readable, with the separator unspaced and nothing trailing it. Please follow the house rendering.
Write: 12:39
